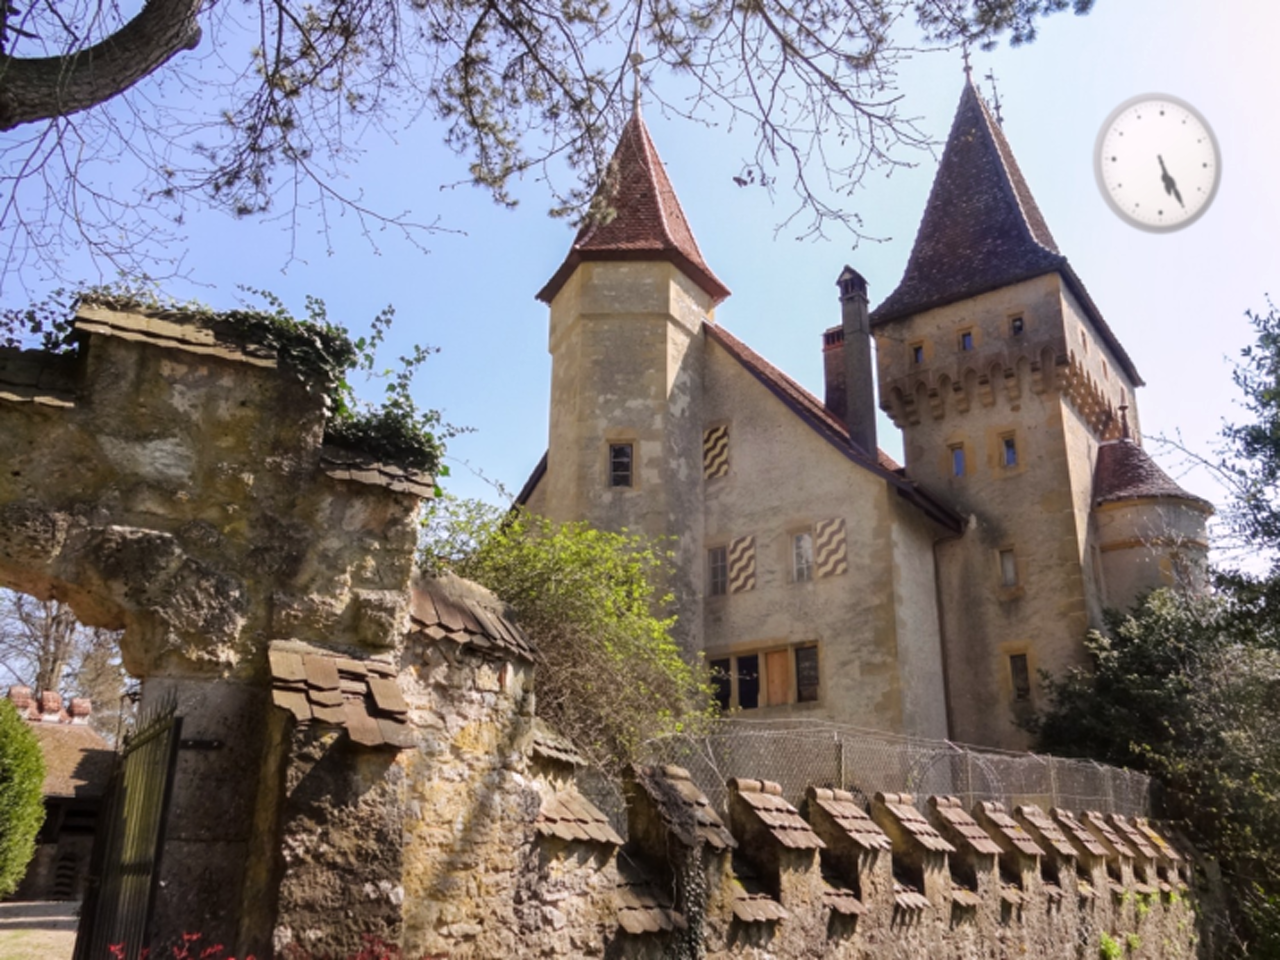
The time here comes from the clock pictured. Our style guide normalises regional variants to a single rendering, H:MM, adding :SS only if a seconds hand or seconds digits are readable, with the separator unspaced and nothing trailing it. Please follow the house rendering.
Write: 5:25
